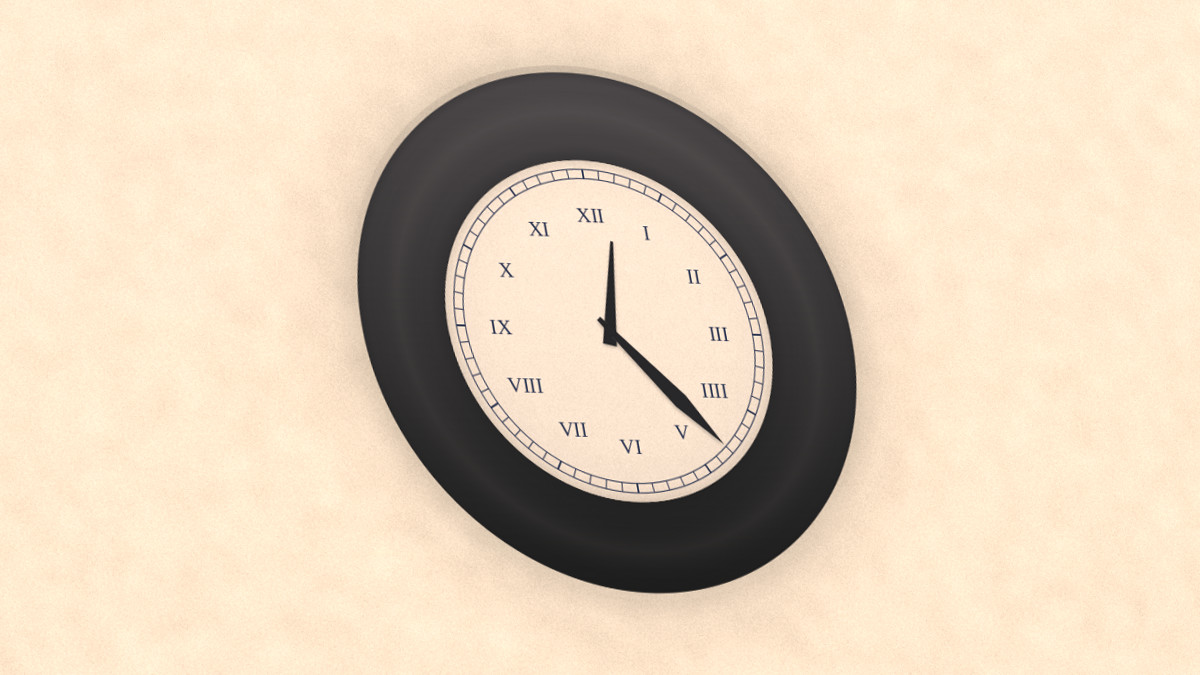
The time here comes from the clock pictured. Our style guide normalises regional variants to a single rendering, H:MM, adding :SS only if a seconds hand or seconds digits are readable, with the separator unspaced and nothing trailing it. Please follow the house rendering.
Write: 12:23
